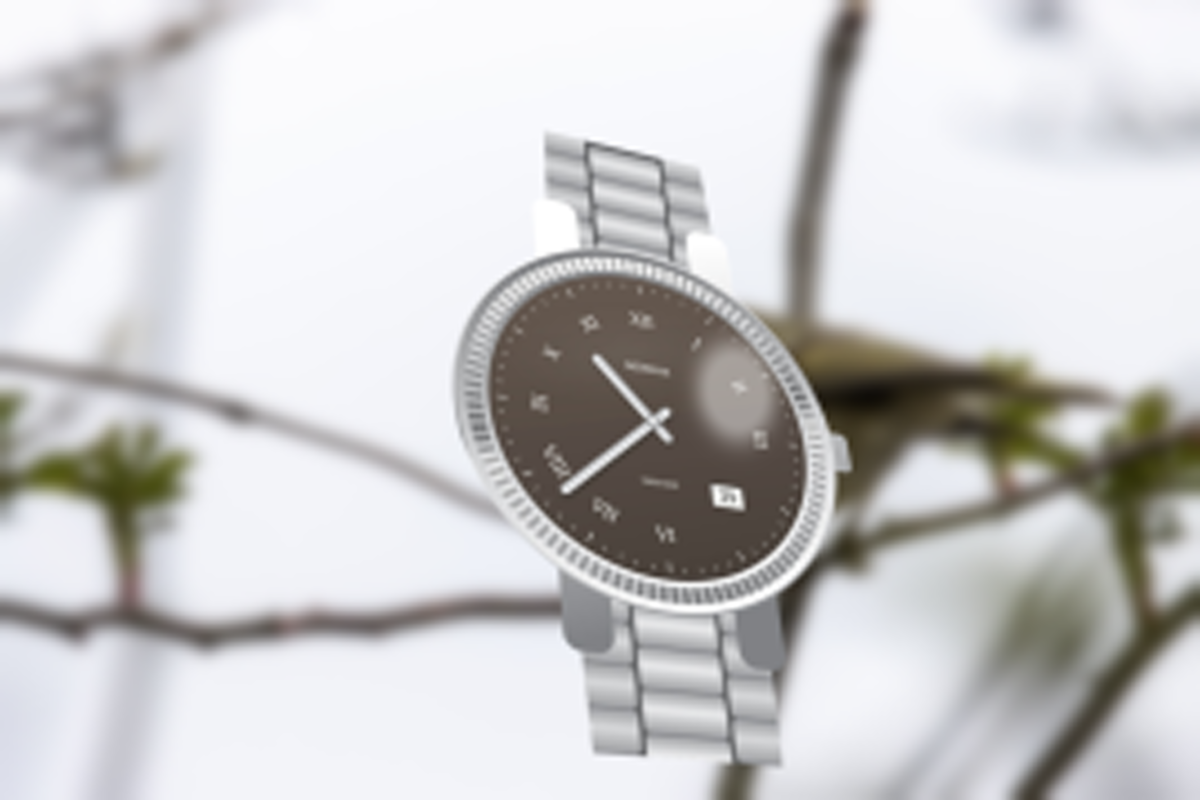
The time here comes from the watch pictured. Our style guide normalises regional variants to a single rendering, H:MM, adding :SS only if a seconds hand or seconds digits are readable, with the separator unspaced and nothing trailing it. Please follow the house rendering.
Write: 10:38
